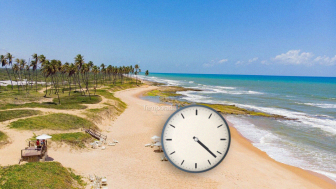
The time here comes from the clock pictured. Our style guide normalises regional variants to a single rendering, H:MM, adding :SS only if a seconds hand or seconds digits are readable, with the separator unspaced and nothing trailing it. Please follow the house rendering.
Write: 4:22
